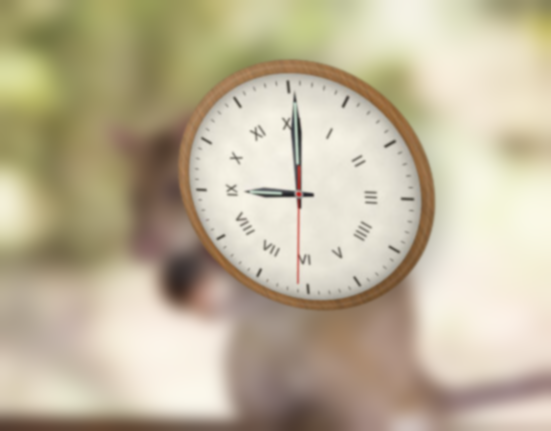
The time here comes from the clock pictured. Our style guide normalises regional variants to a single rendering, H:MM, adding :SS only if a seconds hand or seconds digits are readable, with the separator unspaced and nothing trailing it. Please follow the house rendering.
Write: 9:00:31
